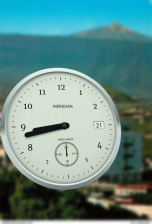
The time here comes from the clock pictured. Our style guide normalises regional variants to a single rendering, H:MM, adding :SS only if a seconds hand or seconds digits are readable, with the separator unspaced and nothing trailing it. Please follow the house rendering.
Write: 8:43
